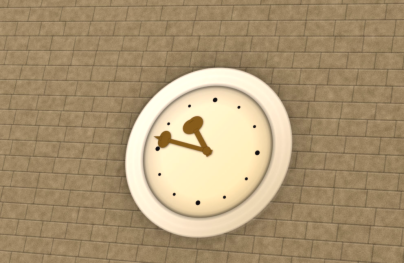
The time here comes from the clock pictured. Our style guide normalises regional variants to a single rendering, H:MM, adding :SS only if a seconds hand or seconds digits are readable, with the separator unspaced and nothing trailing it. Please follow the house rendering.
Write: 10:47
